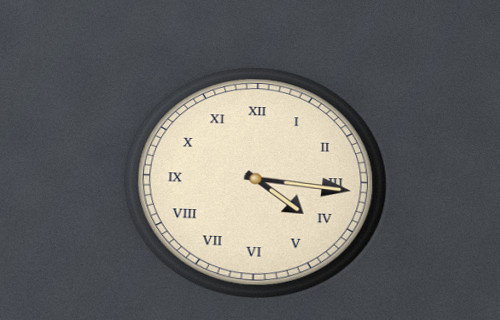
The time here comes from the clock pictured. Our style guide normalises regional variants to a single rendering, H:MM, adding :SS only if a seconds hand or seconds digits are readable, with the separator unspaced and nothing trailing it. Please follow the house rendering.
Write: 4:16
